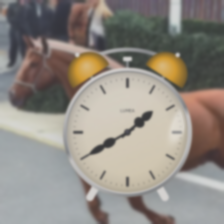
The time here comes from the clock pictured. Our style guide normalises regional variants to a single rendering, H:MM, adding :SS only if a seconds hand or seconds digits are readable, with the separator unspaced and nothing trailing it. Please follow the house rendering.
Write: 1:40
